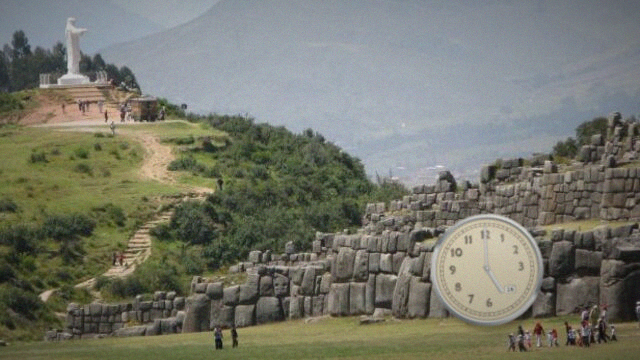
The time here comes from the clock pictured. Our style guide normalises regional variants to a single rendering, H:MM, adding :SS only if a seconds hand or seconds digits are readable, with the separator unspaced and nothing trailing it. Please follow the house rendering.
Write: 5:00
